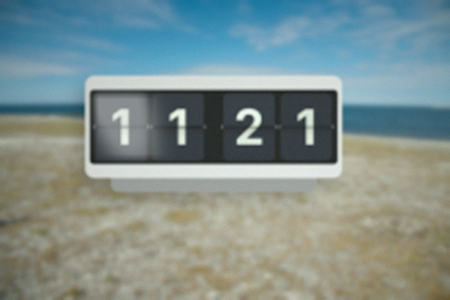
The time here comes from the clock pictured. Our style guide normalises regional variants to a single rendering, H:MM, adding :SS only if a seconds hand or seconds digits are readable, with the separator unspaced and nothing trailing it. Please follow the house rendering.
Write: 11:21
